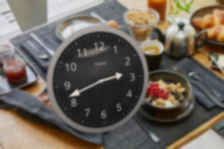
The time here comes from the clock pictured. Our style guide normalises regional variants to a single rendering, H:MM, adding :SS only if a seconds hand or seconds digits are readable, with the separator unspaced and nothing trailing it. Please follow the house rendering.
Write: 2:42
